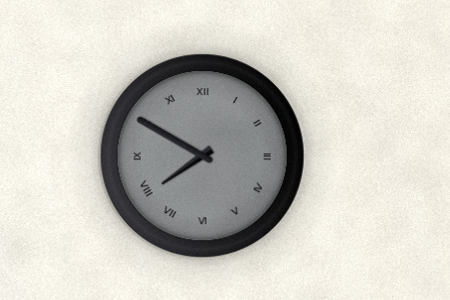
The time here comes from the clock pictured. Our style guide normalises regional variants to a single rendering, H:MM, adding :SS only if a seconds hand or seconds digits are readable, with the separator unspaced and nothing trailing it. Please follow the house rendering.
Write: 7:50
